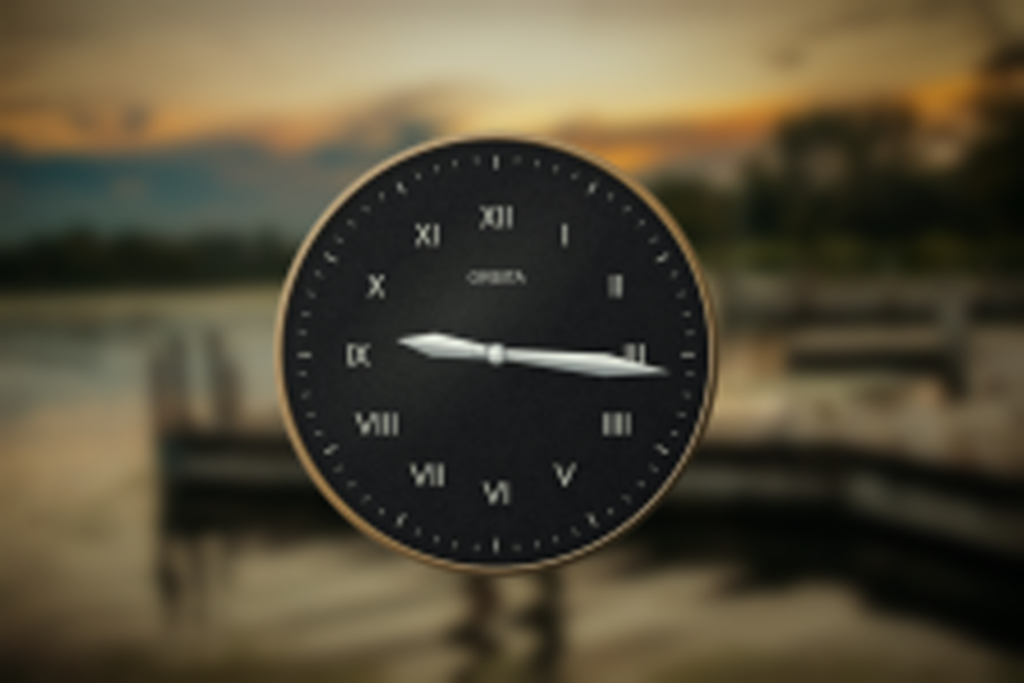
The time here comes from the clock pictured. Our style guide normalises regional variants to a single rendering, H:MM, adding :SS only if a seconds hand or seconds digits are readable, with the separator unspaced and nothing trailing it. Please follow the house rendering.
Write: 9:16
